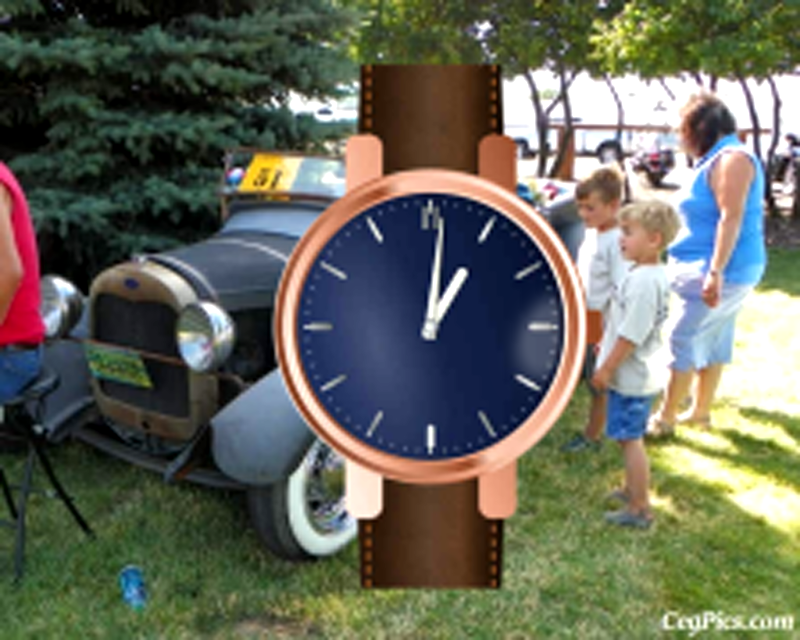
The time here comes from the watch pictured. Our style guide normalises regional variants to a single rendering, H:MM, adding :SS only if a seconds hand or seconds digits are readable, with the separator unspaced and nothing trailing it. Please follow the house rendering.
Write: 1:01
